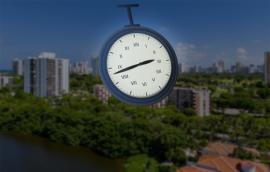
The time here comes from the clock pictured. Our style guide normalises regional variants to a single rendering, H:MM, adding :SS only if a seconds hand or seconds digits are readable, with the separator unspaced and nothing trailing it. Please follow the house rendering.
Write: 2:43
